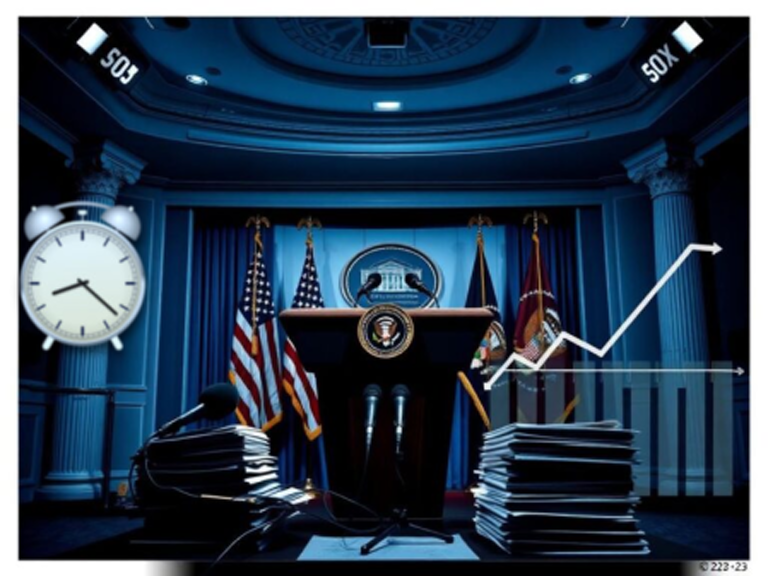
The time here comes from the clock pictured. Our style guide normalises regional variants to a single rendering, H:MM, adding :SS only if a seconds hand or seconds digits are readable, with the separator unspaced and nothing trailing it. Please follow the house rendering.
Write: 8:22
